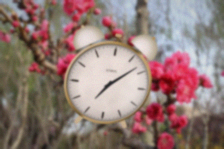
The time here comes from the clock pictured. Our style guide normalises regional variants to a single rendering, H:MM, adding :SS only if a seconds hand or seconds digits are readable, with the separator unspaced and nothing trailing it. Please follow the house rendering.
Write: 7:08
